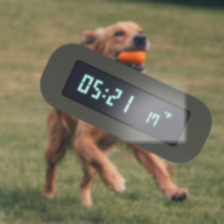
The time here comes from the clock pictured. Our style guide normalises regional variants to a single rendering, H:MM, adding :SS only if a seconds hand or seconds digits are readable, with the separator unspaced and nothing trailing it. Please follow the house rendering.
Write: 5:21
